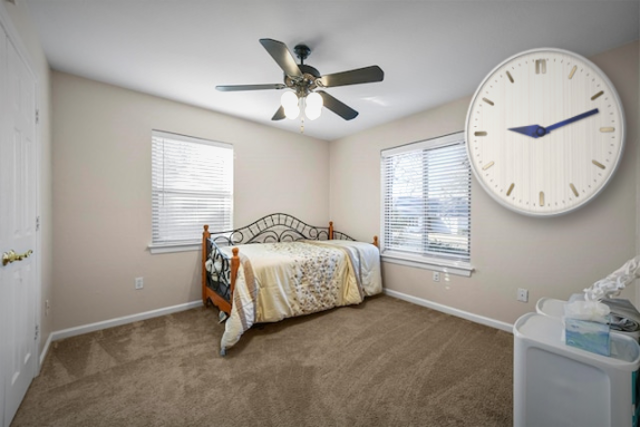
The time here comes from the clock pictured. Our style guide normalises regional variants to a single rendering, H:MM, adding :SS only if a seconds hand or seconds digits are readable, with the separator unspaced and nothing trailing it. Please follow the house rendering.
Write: 9:12
